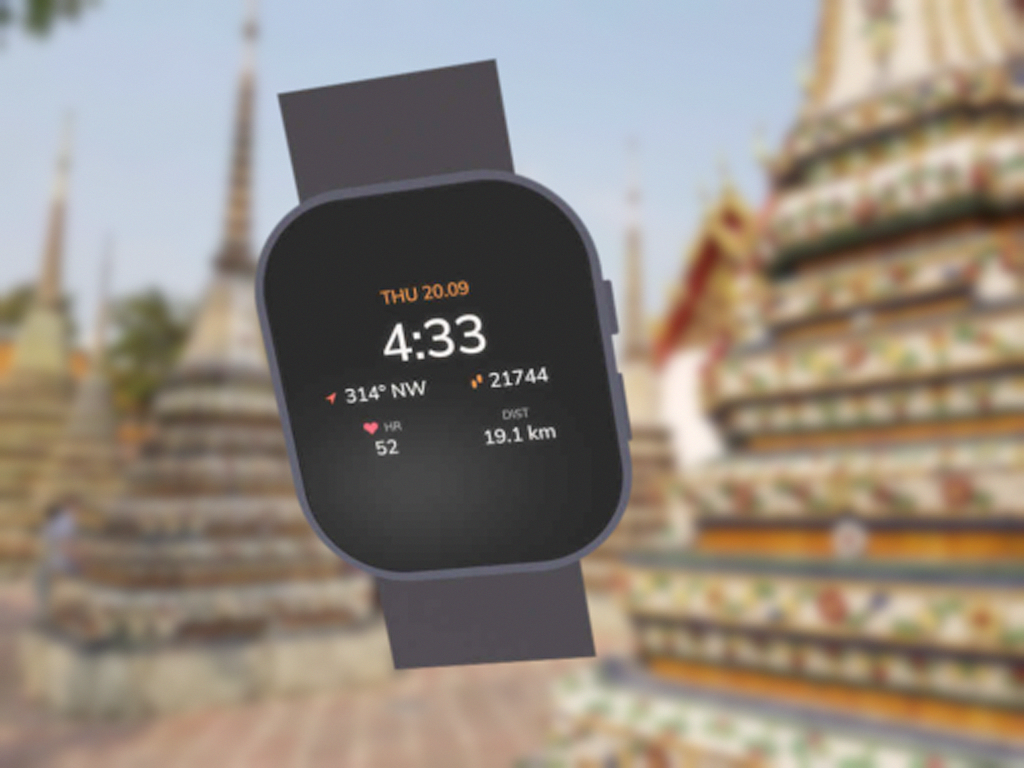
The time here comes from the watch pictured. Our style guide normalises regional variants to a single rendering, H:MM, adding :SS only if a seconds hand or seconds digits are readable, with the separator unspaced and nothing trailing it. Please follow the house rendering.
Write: 4:33
